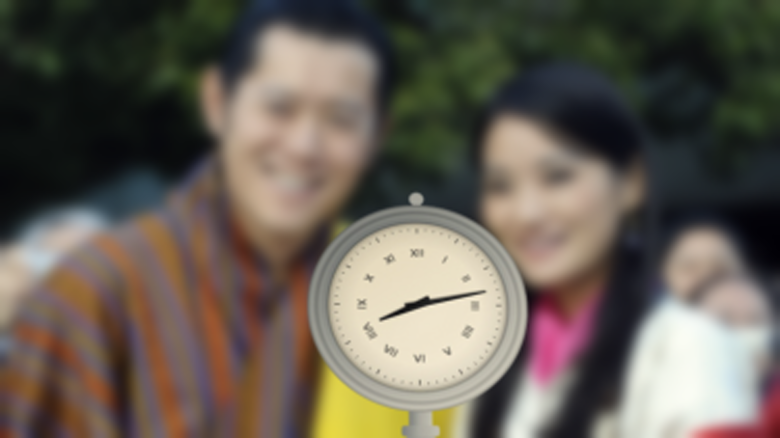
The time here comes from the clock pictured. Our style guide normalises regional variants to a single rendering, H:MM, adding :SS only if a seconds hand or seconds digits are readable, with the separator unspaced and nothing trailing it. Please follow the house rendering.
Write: 8:13
